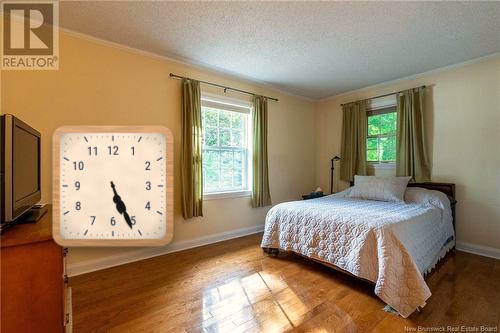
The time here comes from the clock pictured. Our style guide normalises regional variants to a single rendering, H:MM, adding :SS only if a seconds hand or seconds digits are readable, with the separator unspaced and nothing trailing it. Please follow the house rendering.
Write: 5:26
